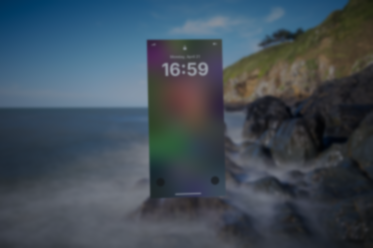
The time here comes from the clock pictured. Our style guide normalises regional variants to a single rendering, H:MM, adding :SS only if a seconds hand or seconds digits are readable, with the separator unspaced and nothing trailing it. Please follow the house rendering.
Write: 16:59
